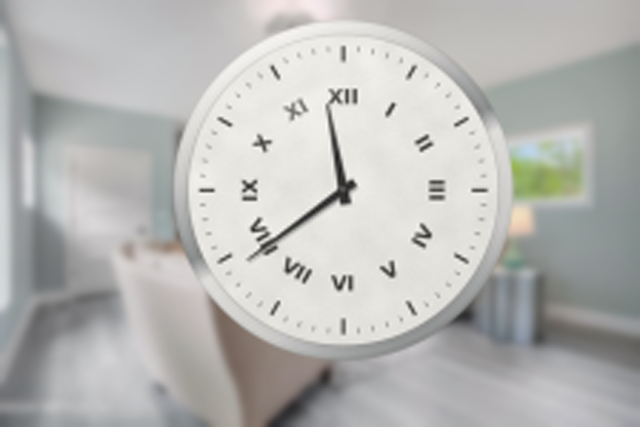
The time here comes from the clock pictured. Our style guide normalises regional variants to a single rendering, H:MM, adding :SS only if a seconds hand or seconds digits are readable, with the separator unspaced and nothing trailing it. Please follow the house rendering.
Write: 11:39
